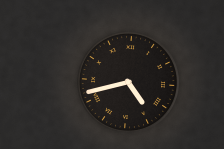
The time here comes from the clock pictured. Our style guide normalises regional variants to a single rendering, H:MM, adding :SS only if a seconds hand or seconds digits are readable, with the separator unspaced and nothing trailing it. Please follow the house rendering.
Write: 4:42
